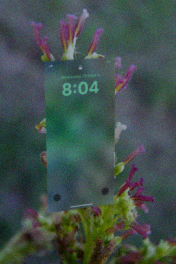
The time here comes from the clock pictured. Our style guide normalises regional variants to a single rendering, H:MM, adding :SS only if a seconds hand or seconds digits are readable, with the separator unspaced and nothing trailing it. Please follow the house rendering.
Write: 8:04
